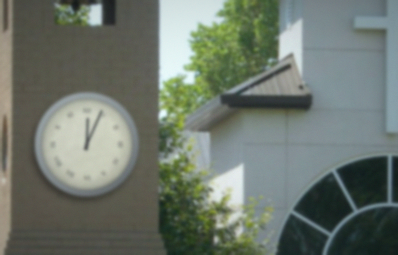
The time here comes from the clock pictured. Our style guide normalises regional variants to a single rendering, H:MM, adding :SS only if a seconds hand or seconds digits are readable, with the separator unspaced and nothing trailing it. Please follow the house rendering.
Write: 12:04
